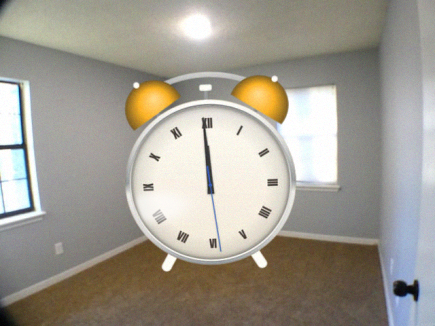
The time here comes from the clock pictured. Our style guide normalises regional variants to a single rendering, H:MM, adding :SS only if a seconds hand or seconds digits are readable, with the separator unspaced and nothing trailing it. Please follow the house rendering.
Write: 11:59:29
